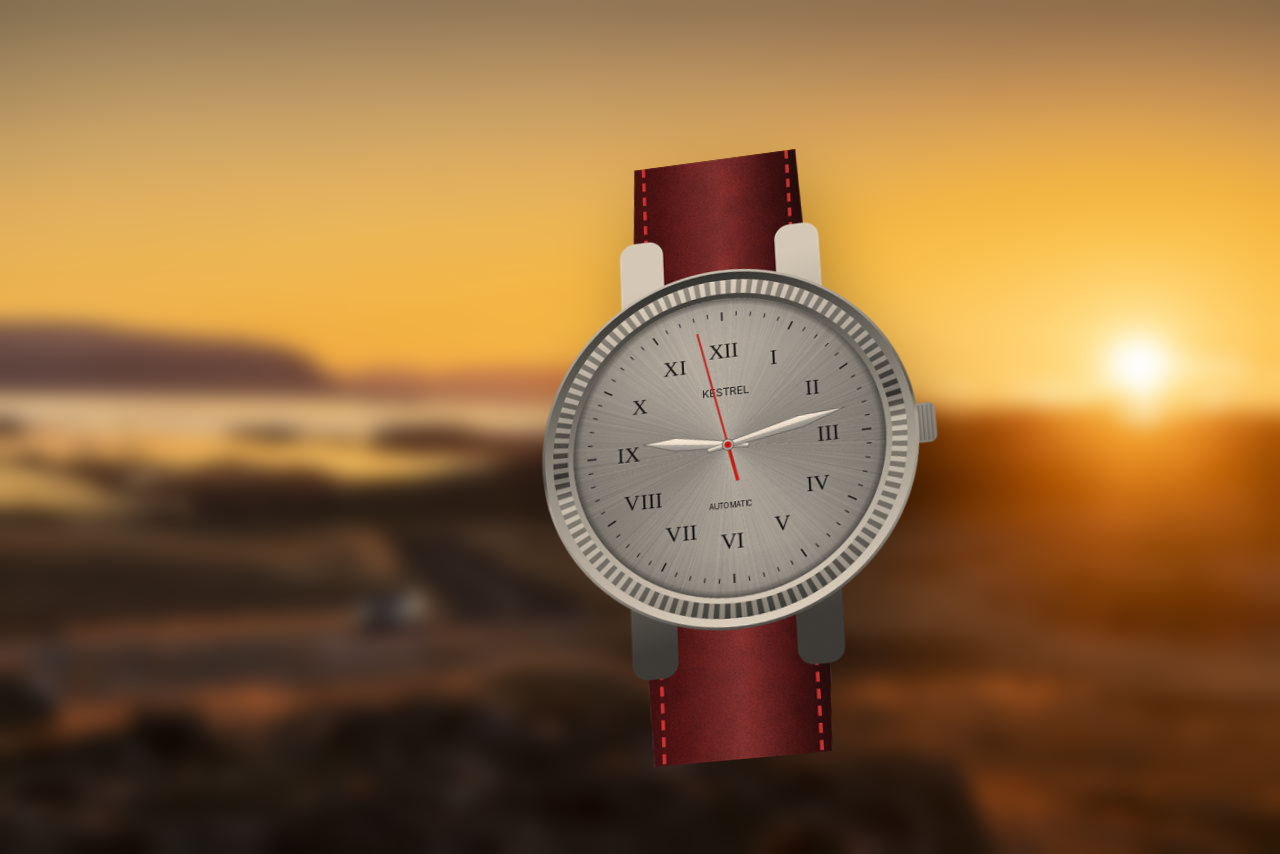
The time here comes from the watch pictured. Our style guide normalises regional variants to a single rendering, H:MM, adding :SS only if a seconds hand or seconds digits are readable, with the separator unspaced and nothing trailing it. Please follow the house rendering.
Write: 9:12:58
